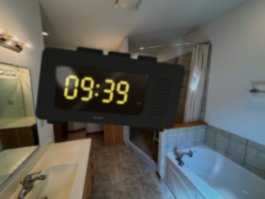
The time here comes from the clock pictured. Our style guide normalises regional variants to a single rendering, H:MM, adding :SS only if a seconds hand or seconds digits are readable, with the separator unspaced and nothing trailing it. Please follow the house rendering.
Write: 9:39
